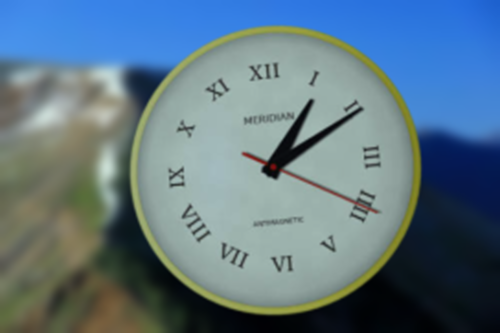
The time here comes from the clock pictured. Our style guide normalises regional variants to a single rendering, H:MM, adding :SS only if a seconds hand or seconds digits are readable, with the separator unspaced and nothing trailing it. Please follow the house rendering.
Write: 1:10:20
